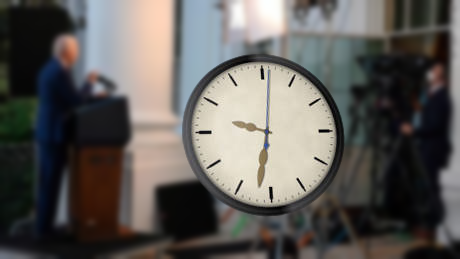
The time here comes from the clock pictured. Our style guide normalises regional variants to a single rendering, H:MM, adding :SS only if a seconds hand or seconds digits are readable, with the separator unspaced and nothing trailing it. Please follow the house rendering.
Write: 9:32:01
